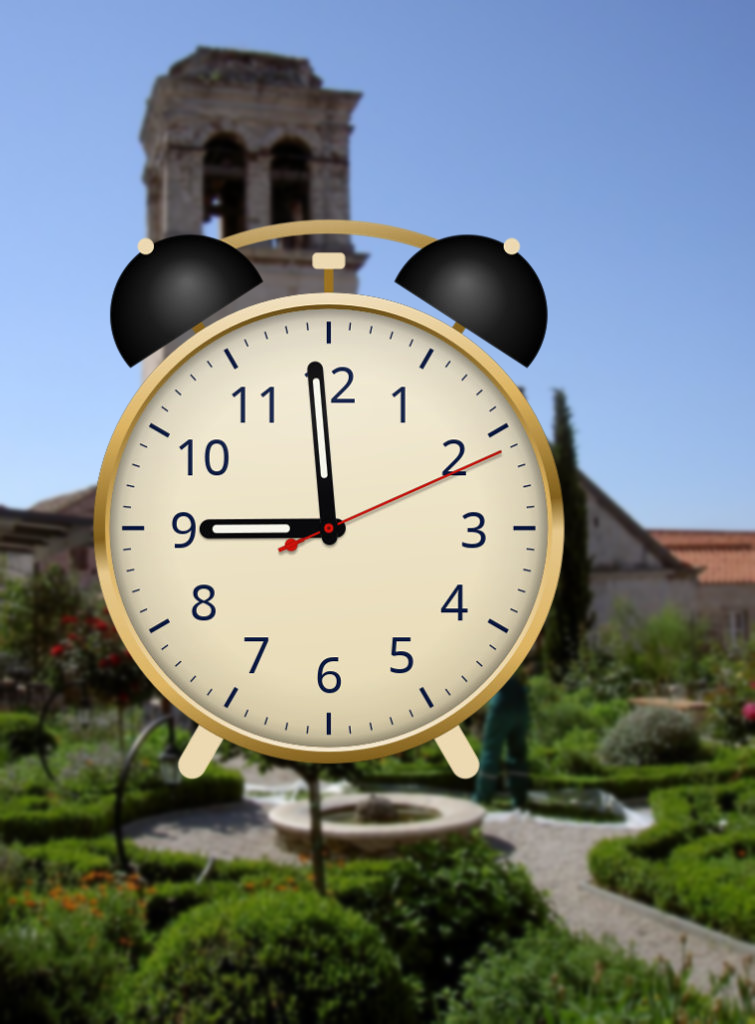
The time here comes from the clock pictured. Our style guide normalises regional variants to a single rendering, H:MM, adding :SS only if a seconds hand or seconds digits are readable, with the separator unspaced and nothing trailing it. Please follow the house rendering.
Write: 8:59:11
